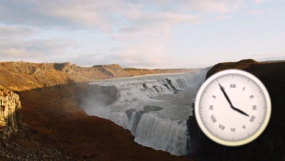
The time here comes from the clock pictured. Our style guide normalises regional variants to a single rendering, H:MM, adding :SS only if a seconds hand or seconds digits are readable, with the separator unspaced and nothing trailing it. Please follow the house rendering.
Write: 3:55
